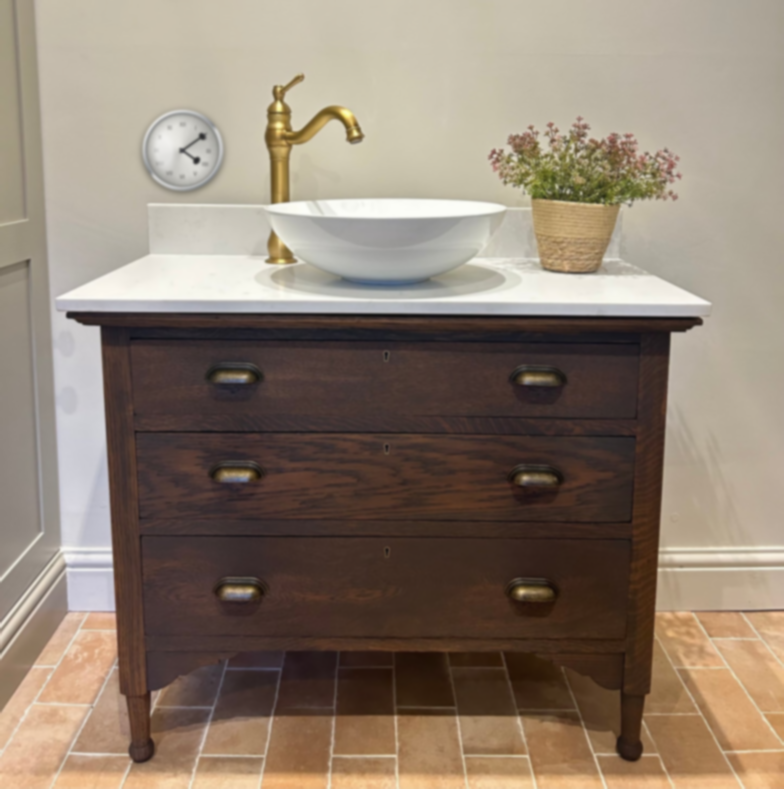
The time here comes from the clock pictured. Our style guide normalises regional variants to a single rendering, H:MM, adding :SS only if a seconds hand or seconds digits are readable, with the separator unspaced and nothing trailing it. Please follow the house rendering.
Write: 4:09
